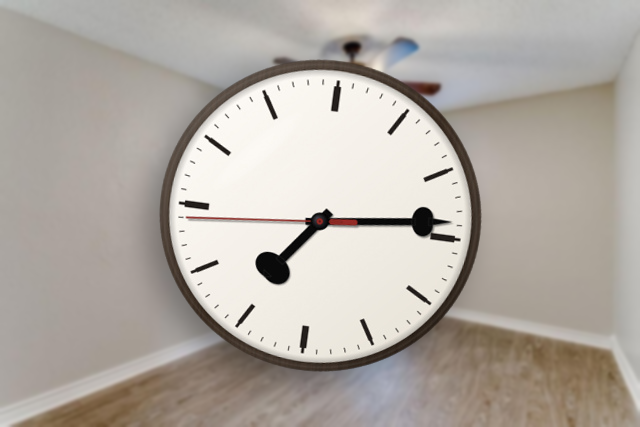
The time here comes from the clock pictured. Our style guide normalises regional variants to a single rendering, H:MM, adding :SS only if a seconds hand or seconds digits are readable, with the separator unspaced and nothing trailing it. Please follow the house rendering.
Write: 7:13:44
